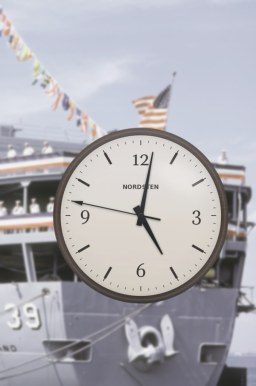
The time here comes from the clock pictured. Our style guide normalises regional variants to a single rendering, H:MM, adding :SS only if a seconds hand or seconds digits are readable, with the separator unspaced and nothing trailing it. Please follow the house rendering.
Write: 5:01:47
